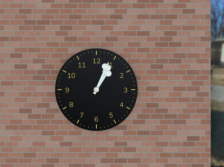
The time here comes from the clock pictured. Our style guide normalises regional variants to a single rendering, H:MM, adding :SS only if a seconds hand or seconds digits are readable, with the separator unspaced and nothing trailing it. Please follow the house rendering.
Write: 1:04
